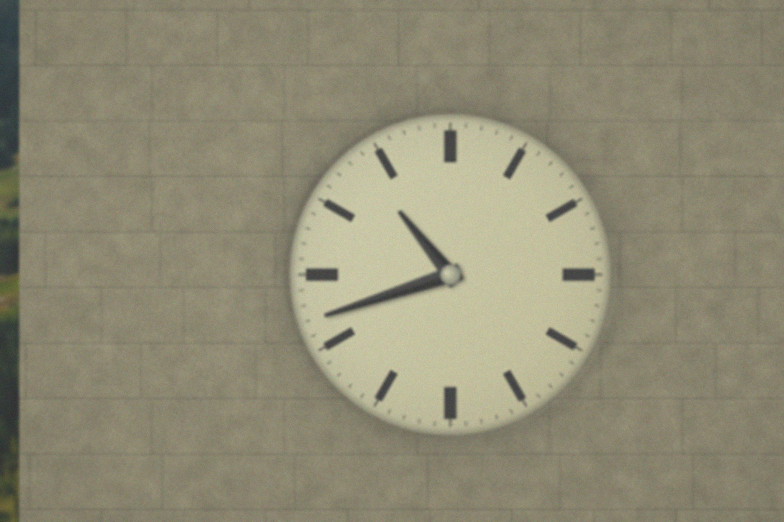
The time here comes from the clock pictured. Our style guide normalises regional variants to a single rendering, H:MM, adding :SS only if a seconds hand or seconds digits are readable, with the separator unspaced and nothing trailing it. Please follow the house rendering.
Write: 10:42
